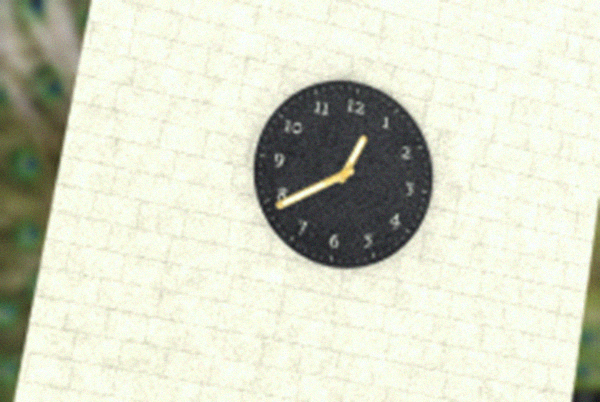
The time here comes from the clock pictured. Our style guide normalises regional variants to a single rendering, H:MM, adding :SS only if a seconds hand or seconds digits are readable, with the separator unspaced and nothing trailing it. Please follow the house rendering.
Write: 12:39
